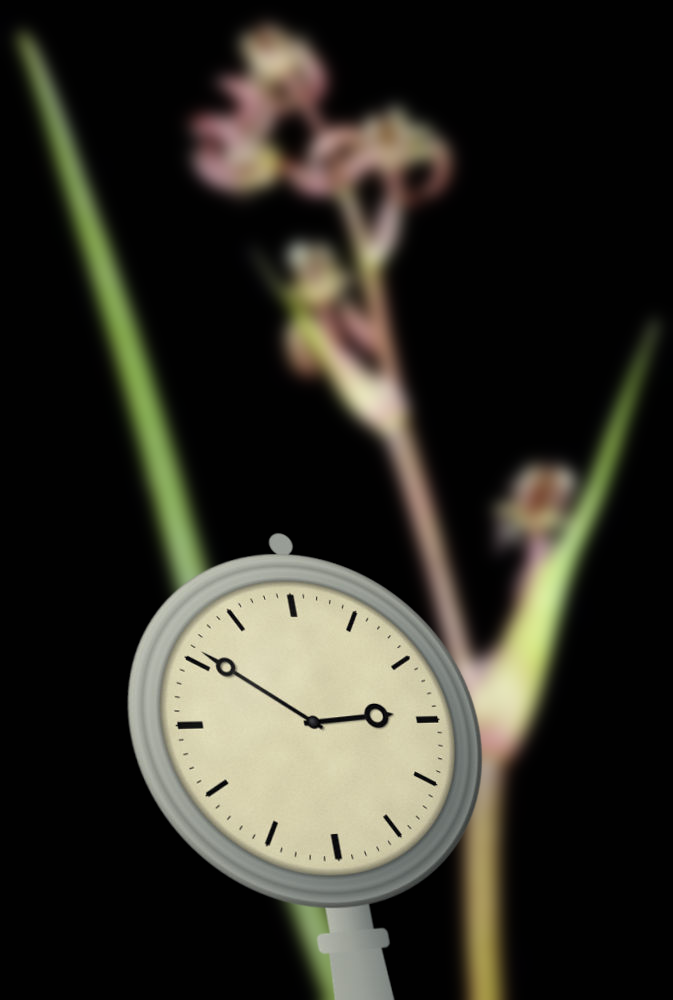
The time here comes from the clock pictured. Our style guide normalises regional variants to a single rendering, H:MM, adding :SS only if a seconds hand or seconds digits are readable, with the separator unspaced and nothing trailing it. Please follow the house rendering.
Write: 2:51
